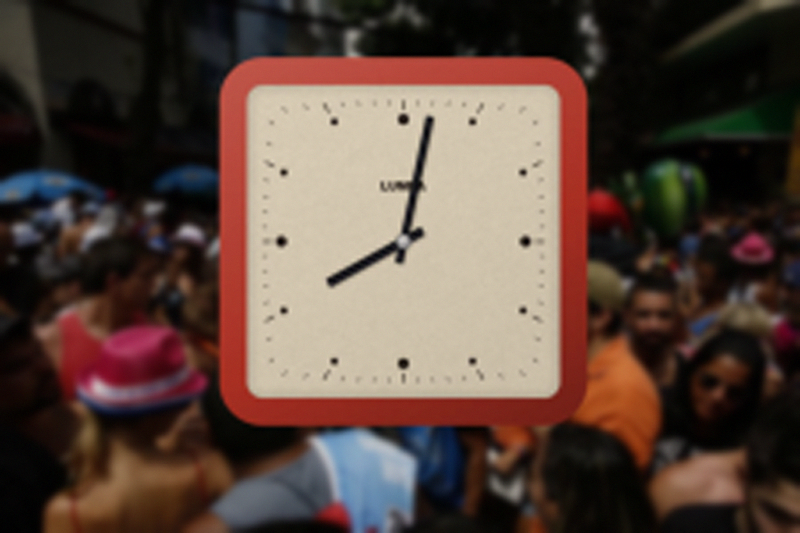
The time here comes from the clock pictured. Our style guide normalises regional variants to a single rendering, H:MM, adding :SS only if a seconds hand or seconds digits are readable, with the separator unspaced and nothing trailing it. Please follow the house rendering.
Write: 8:02
